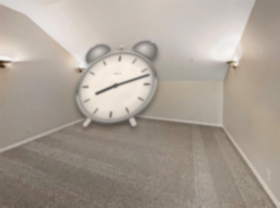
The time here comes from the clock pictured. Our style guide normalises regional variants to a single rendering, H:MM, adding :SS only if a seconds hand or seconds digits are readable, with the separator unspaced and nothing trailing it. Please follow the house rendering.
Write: 8:12
